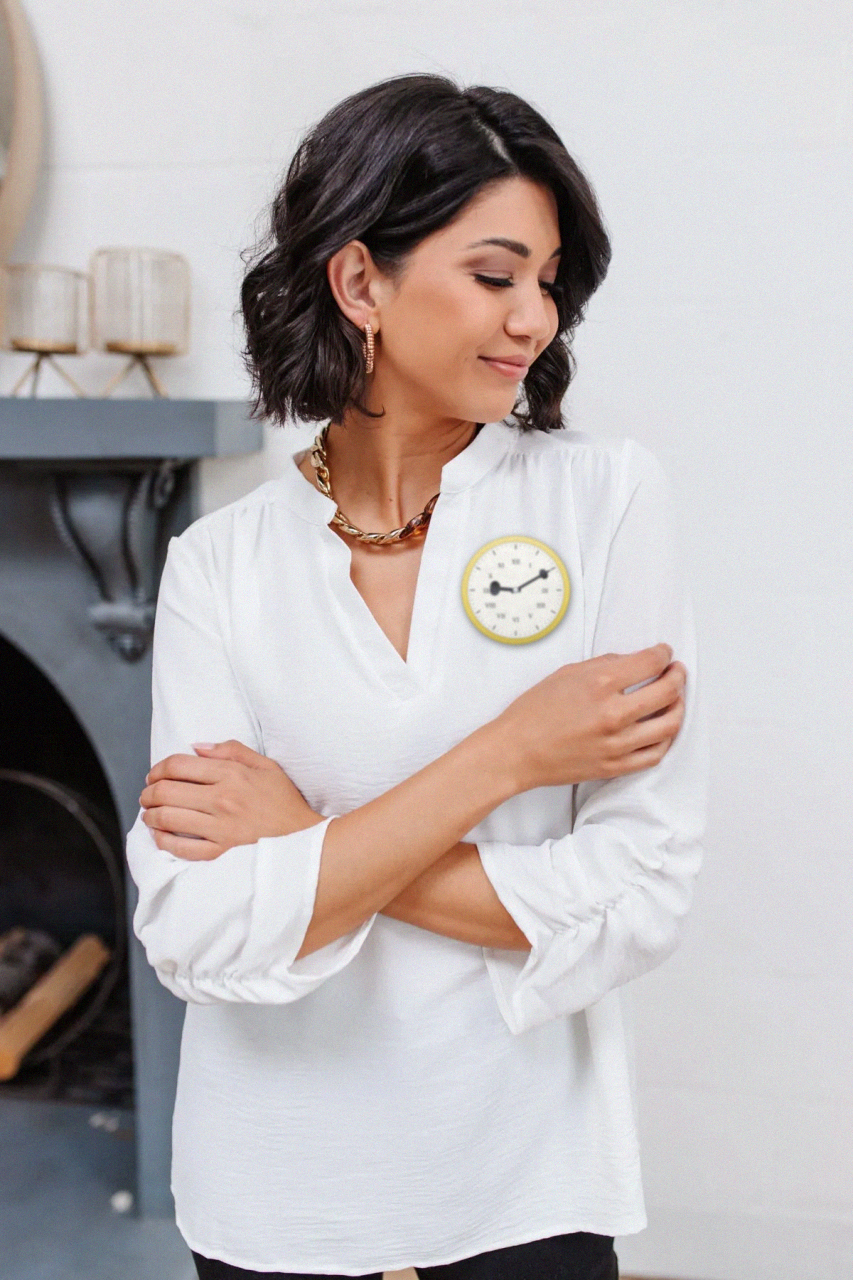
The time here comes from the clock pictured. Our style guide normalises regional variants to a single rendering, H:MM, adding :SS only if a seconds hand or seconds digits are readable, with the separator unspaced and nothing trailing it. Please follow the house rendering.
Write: 9:10
